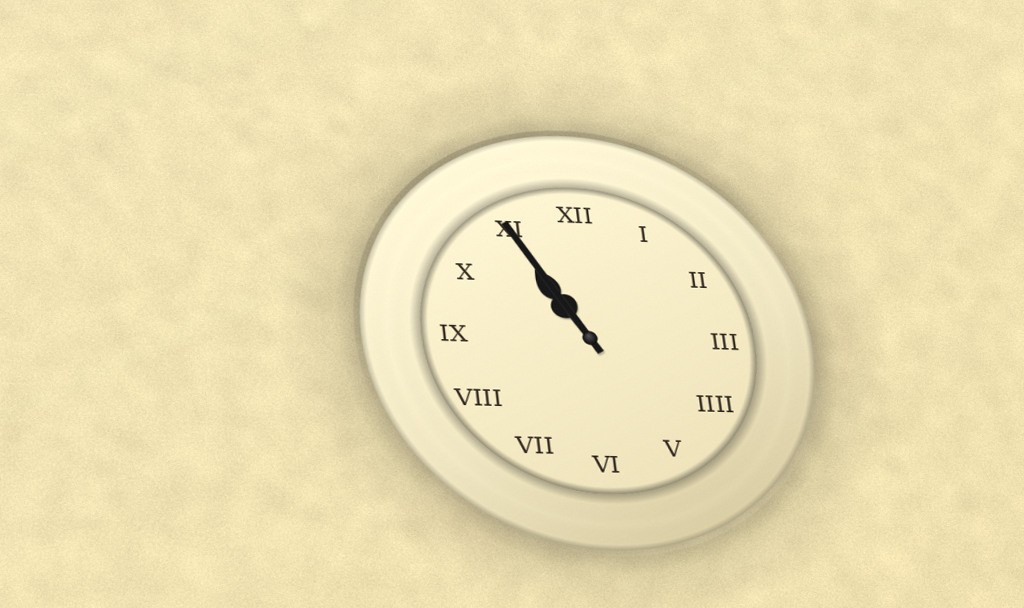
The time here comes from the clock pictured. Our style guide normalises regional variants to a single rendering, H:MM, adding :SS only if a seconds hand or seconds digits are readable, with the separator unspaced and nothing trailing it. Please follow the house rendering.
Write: 10:55
